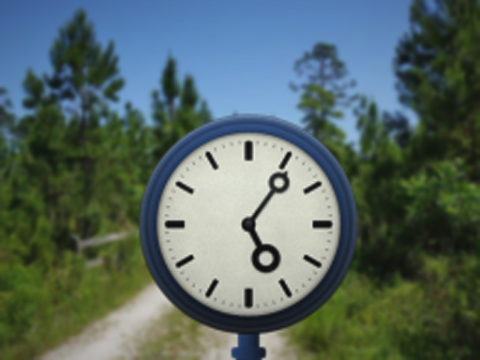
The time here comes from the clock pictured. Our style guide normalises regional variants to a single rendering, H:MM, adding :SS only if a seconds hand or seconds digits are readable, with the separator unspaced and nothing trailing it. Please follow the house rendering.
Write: 5:06
